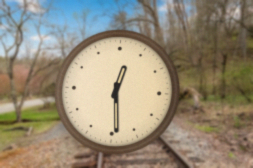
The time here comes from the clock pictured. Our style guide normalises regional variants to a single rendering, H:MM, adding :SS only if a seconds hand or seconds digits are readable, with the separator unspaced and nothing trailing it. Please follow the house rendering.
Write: 12:29
